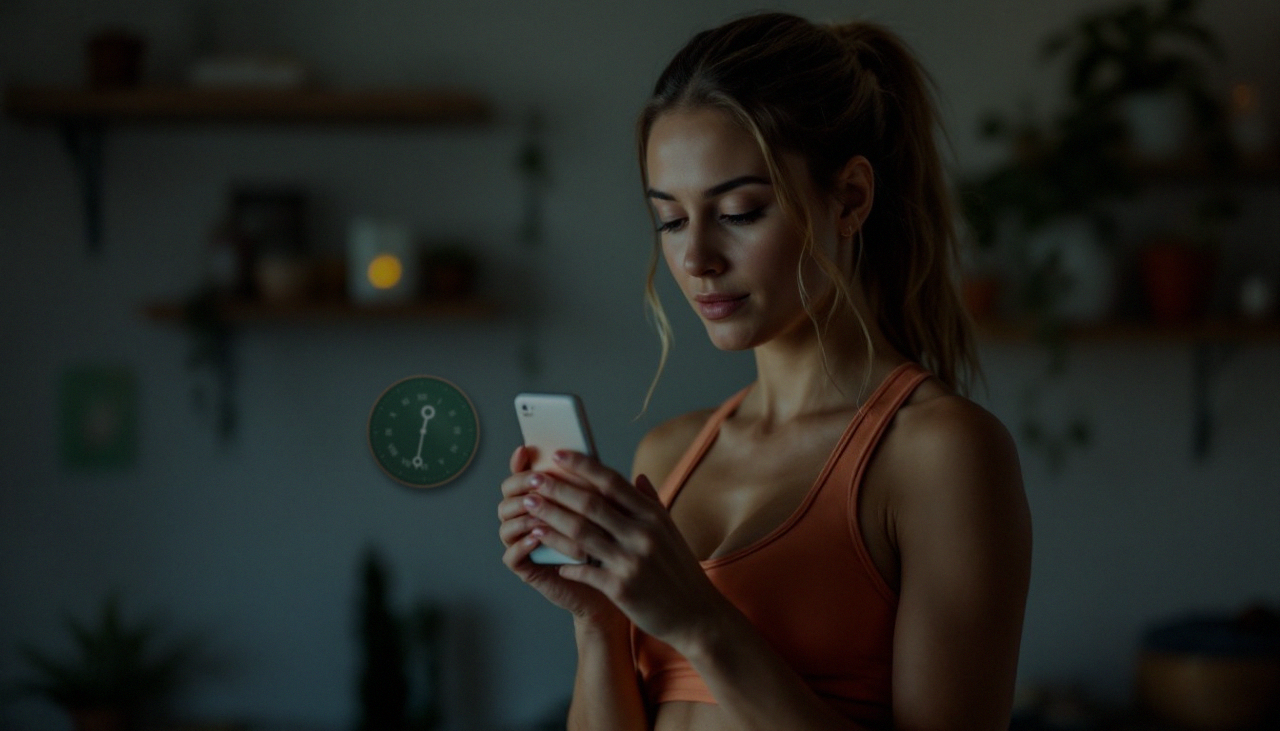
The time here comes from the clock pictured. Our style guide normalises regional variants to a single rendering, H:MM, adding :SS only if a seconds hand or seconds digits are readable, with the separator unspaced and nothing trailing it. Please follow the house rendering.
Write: 12:32
